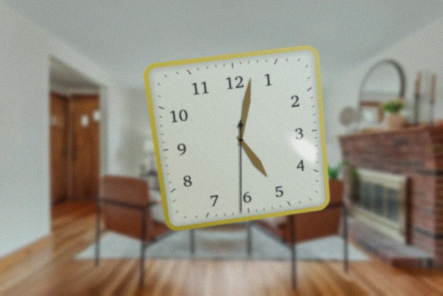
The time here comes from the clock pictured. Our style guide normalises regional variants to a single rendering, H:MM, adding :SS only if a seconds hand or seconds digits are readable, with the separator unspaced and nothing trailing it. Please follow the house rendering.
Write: 5:02:31
